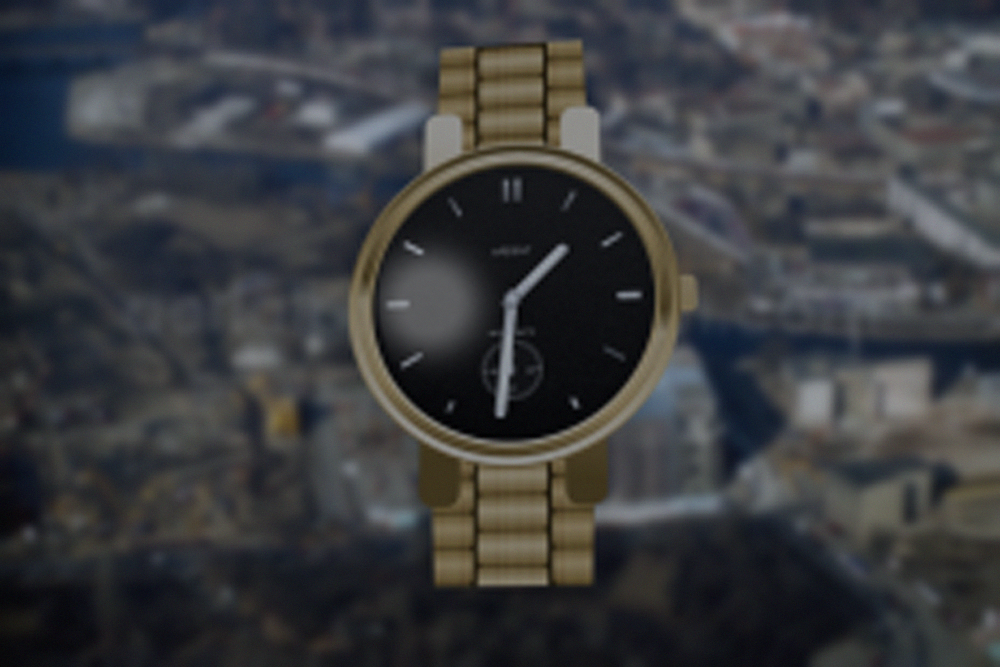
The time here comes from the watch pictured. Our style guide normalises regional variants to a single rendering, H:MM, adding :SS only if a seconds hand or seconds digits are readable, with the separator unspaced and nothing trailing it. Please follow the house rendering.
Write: 1:31
